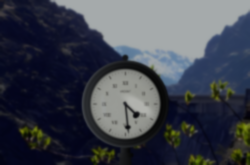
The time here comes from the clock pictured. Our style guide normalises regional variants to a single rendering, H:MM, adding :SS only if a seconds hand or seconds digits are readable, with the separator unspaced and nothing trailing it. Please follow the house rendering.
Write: 4:29
